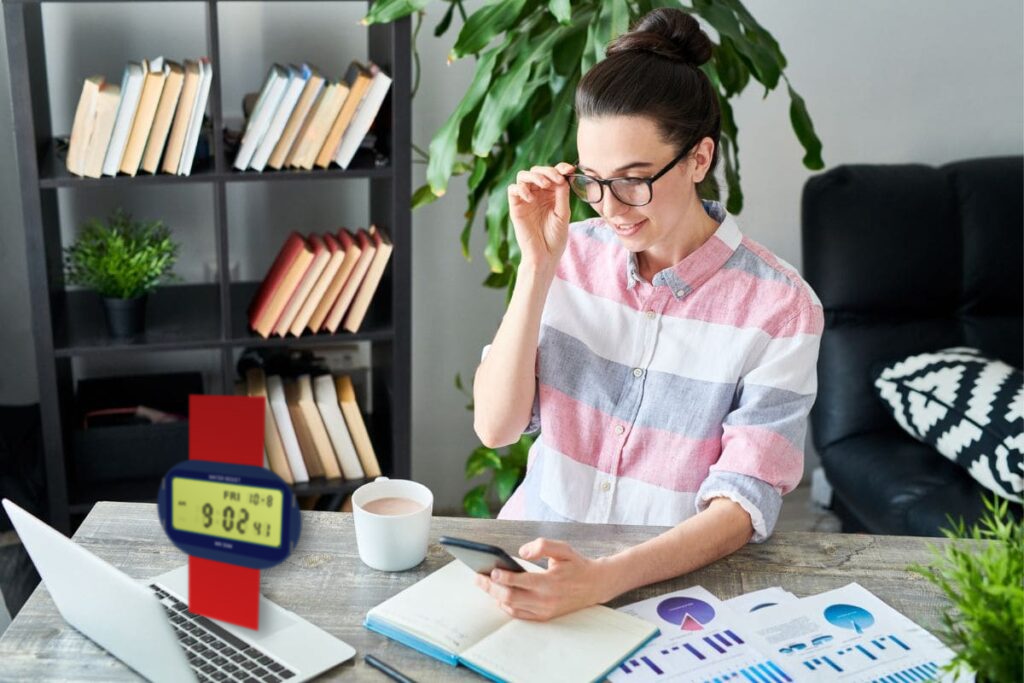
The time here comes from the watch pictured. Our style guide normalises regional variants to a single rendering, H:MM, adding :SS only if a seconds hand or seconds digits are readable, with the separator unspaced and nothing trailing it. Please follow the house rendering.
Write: 9:02:41
